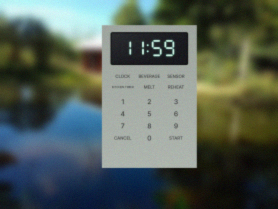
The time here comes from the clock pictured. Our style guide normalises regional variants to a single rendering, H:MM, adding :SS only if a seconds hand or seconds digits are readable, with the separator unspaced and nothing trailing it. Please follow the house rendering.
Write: 11:59
